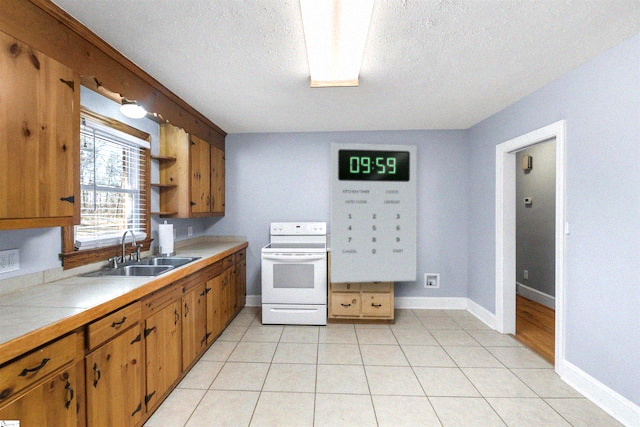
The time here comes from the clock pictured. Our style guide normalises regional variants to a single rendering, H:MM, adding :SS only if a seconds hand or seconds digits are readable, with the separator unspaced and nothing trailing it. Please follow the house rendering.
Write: 9:59
